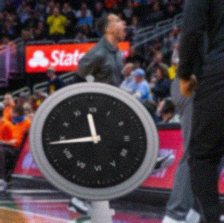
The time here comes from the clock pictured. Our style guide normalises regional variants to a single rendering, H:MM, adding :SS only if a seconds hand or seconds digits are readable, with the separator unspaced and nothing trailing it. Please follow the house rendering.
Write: 11:44
